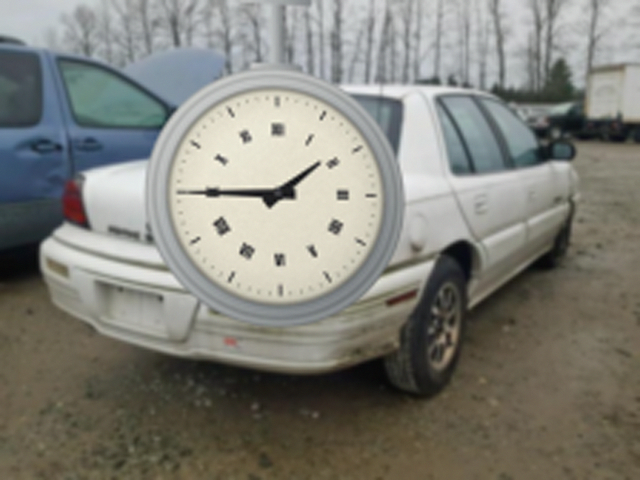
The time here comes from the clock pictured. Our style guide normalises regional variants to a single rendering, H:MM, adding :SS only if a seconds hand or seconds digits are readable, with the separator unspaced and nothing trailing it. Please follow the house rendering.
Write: 1:45
